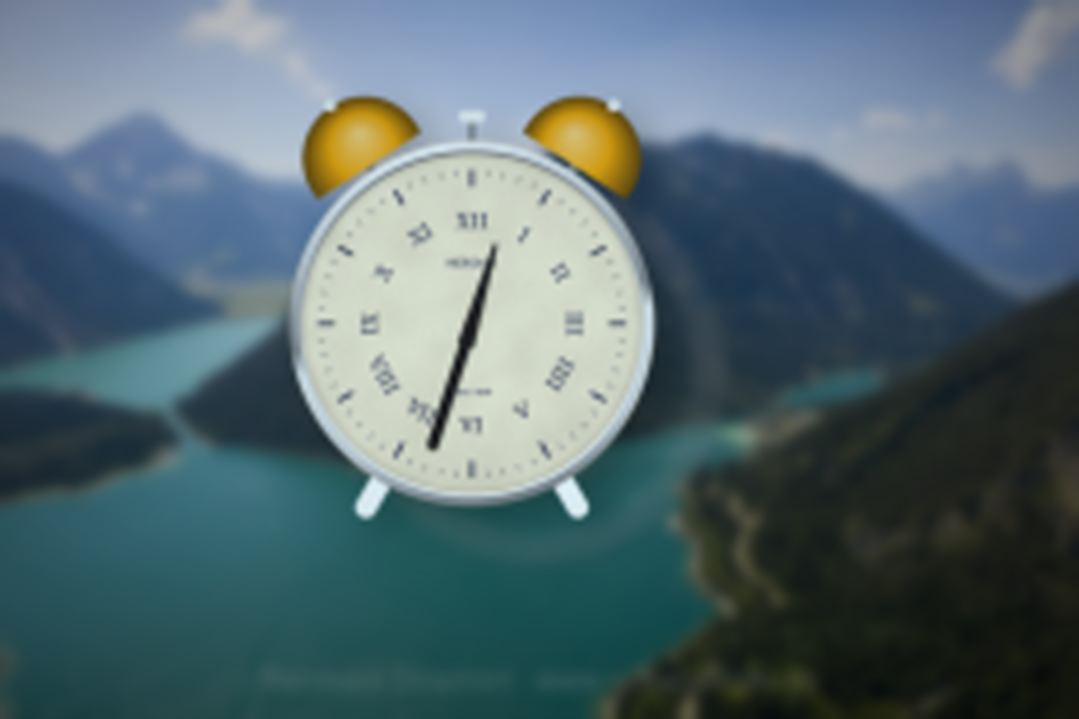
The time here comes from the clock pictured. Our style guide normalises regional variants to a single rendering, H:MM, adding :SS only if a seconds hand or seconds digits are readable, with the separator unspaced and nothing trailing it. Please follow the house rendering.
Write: 12:33
